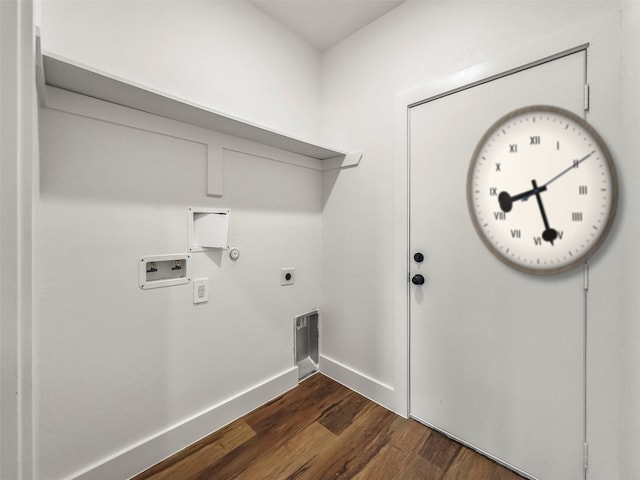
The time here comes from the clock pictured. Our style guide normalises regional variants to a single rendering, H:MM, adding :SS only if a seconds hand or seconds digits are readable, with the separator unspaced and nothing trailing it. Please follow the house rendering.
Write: 8:27:10
